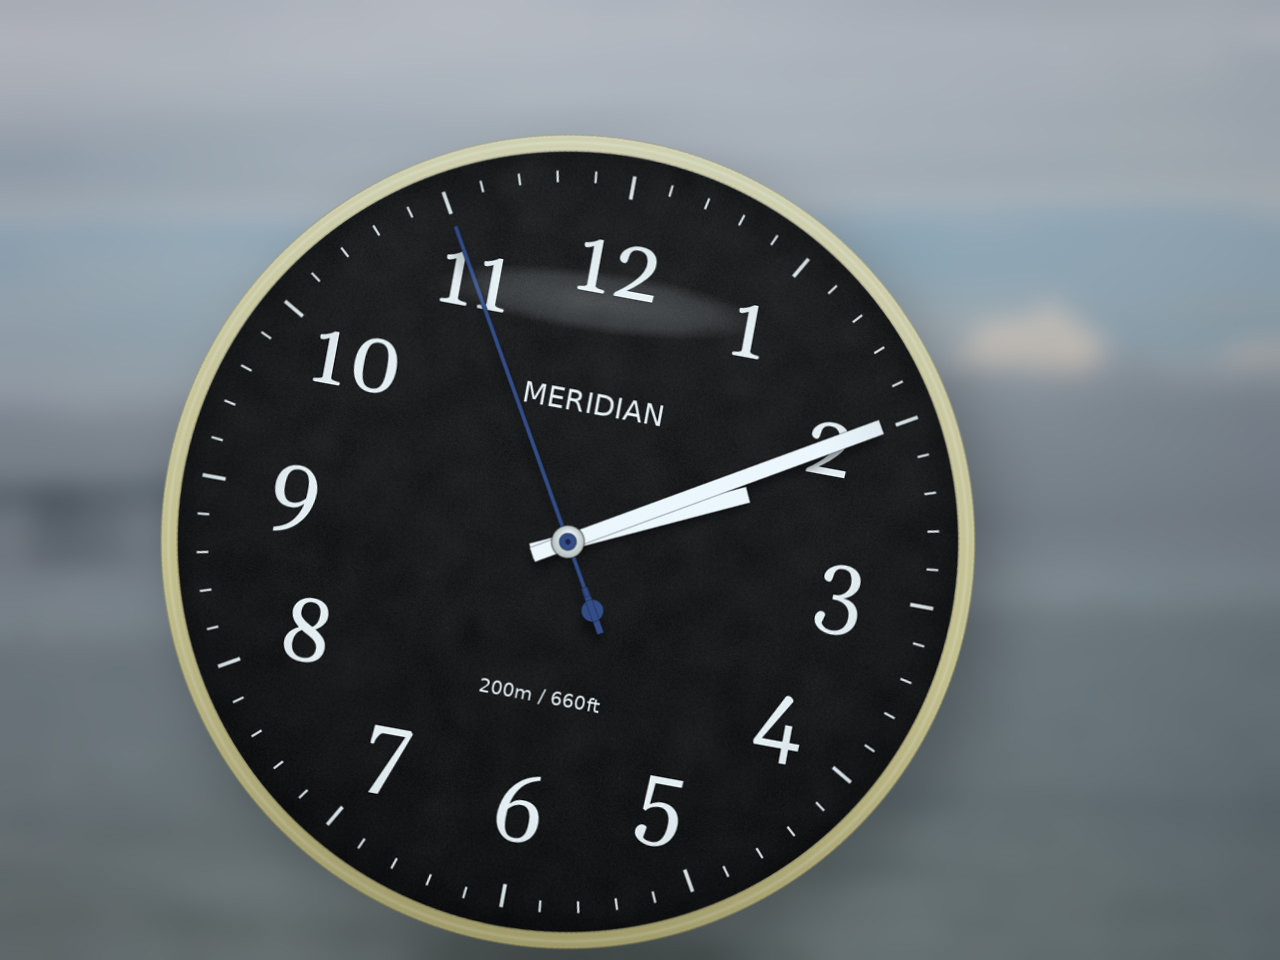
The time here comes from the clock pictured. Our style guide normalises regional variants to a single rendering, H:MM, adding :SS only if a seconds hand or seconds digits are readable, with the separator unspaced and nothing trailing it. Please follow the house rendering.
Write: 2:09:55
